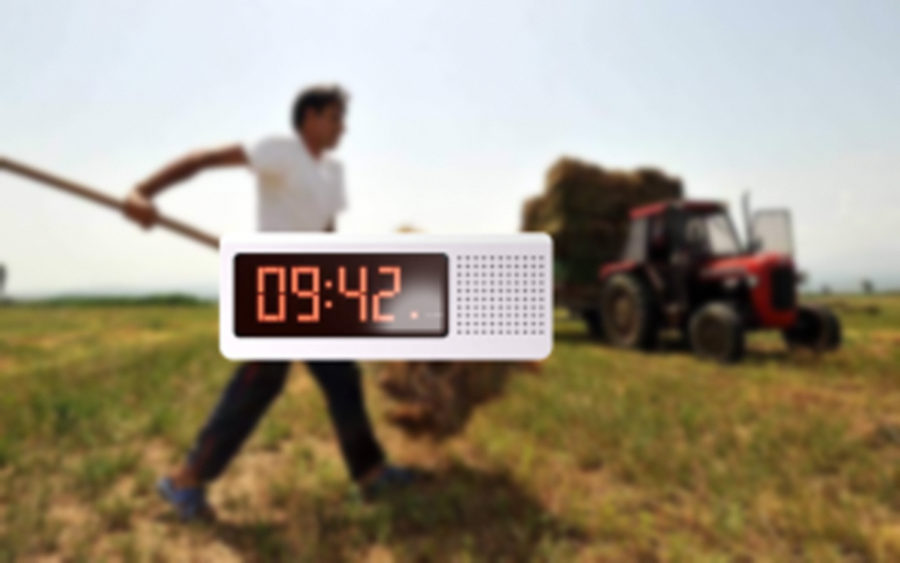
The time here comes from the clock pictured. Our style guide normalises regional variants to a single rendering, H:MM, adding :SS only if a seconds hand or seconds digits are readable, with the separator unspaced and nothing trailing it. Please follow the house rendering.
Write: 9:42
